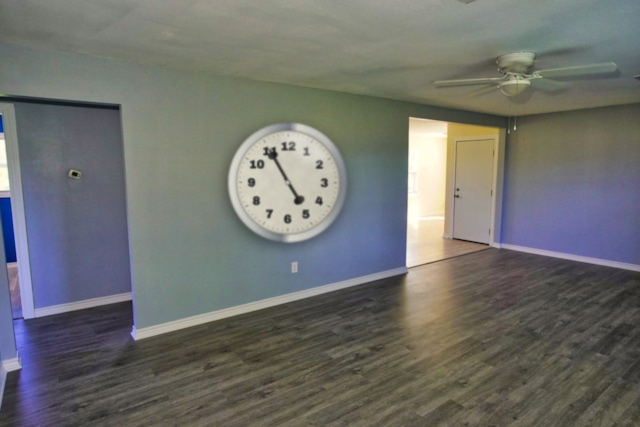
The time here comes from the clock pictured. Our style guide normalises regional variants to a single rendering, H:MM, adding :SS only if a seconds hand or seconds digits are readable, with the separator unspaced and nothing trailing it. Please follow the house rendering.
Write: 4:55
